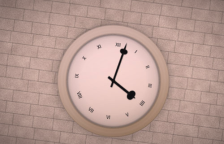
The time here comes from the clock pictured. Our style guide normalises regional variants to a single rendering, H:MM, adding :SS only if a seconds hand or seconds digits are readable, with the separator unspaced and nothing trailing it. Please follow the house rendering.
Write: 4:02
